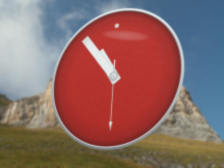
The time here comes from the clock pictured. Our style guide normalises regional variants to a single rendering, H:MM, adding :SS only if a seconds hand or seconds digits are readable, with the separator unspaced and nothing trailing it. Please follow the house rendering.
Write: 10:53:30
